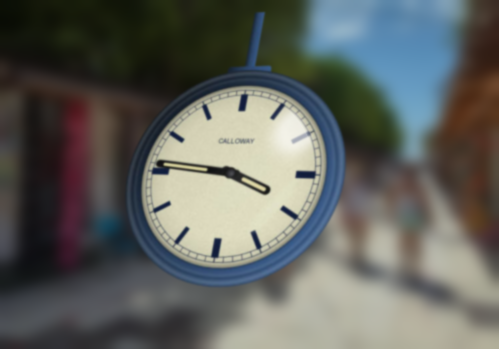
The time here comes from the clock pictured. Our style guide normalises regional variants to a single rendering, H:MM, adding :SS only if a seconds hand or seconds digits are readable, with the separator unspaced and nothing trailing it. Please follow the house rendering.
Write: 3:46
